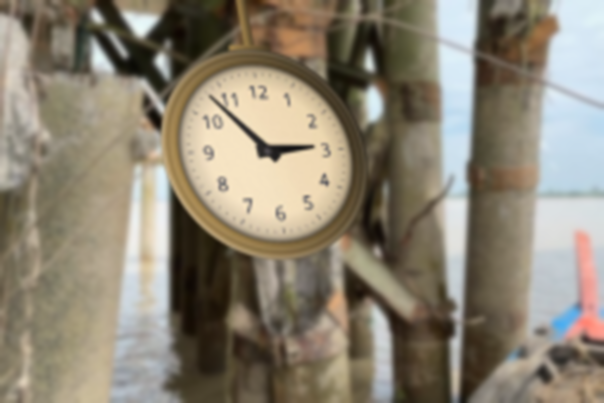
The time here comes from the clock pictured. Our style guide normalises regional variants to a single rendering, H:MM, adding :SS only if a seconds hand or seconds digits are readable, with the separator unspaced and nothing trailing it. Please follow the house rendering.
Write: 2:53
